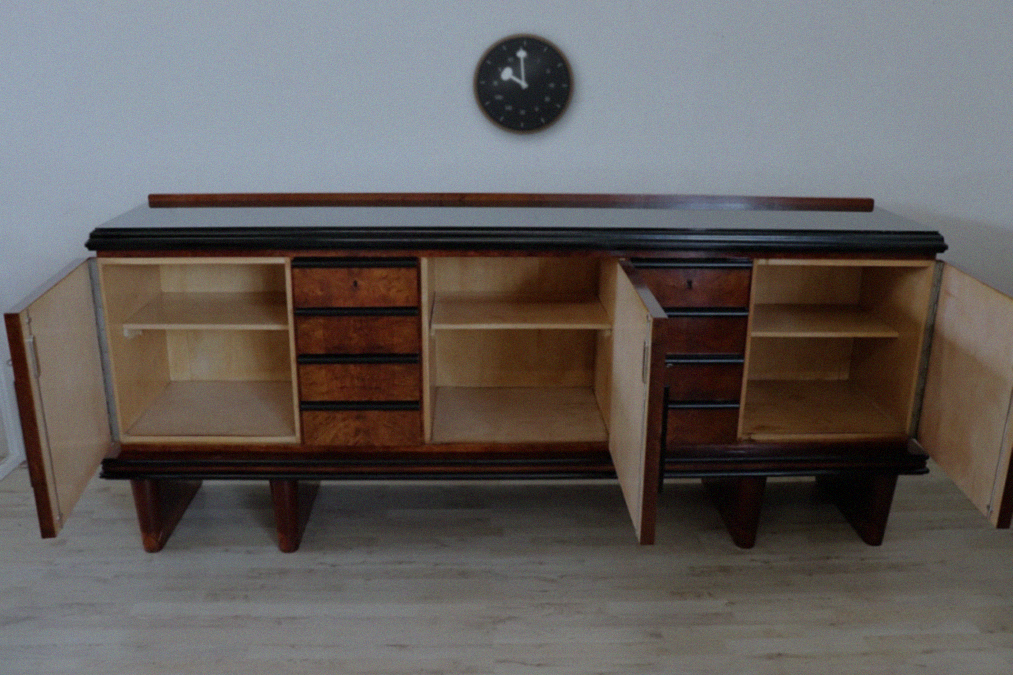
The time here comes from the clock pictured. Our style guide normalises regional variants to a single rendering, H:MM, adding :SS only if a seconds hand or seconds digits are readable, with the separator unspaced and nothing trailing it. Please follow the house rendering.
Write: 9:59
